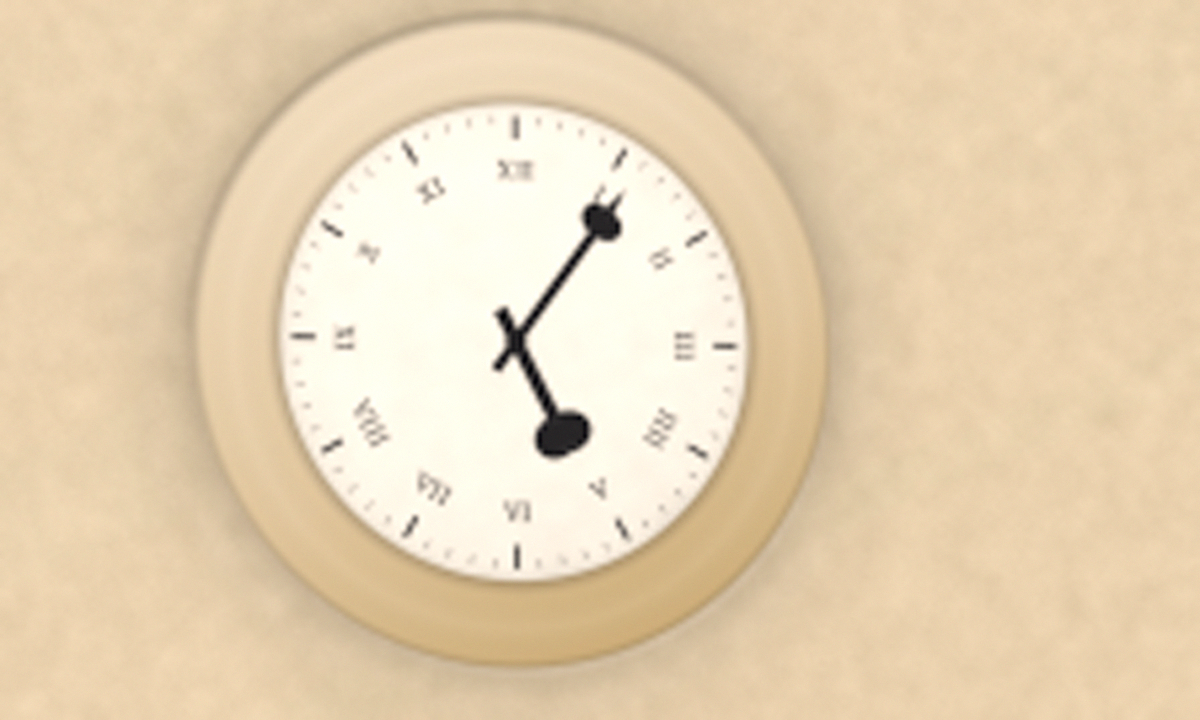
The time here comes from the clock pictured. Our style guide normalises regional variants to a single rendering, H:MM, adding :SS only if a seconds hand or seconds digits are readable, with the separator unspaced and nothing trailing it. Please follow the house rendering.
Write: 5:06
